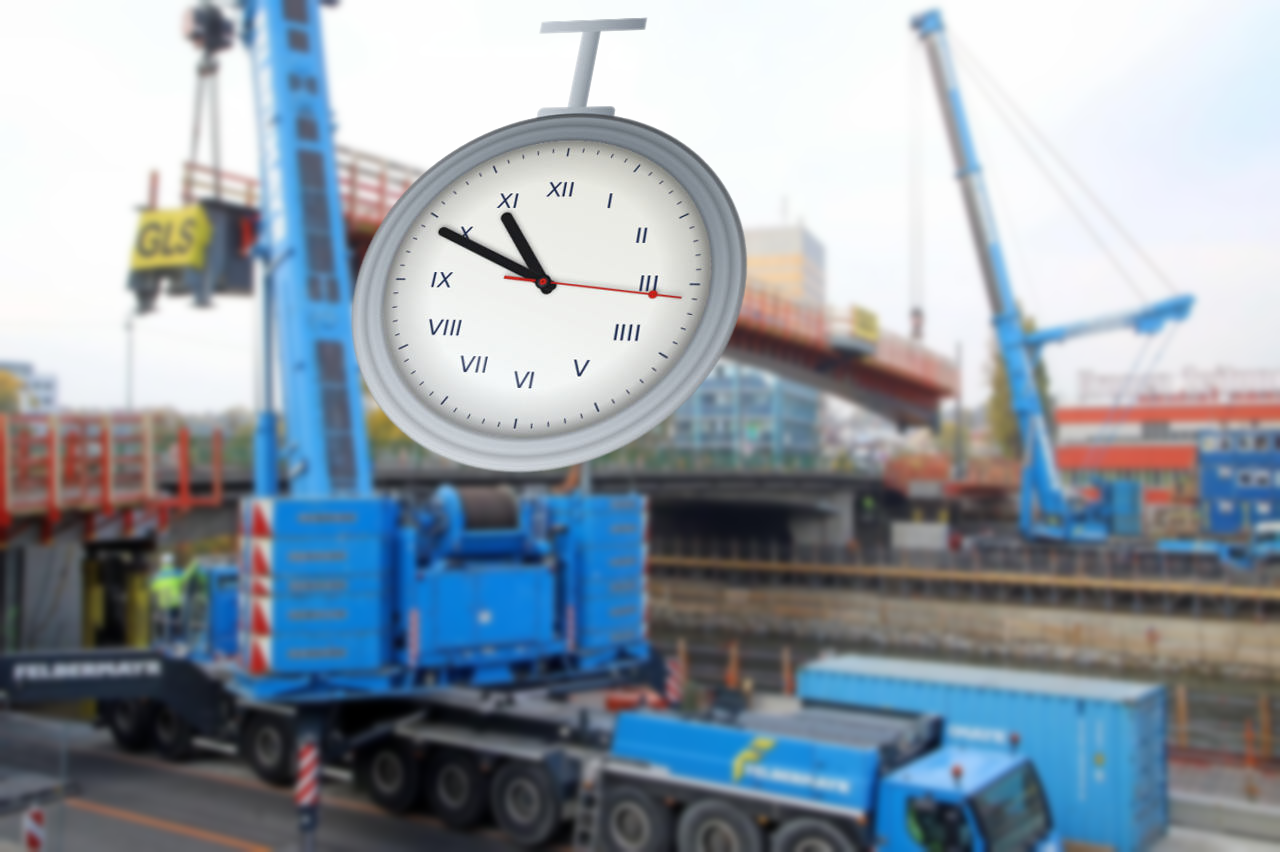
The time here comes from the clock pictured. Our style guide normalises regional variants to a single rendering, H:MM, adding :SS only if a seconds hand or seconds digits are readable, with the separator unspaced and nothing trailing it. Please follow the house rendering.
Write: 10:49:16
